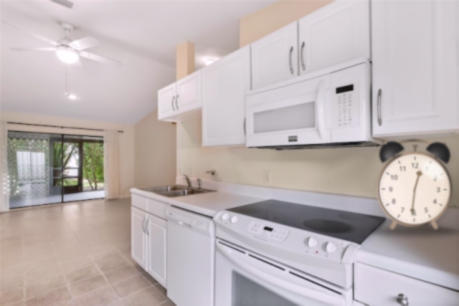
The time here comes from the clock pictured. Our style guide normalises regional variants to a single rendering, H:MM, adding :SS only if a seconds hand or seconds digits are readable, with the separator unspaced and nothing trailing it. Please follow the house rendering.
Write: 12:31
